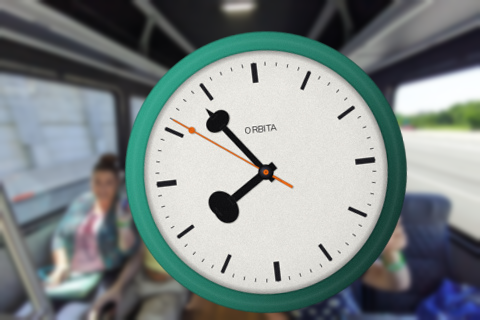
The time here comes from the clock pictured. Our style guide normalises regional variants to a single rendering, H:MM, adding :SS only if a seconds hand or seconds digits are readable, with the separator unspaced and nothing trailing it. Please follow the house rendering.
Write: 7:53:51
